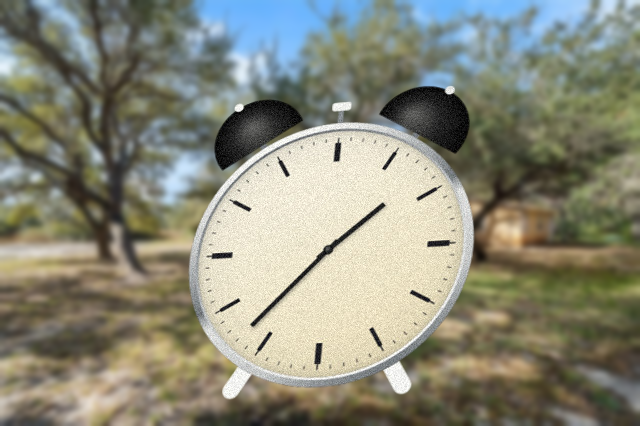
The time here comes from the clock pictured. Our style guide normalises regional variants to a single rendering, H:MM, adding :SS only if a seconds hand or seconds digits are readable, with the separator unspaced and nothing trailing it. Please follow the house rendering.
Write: 1:37
